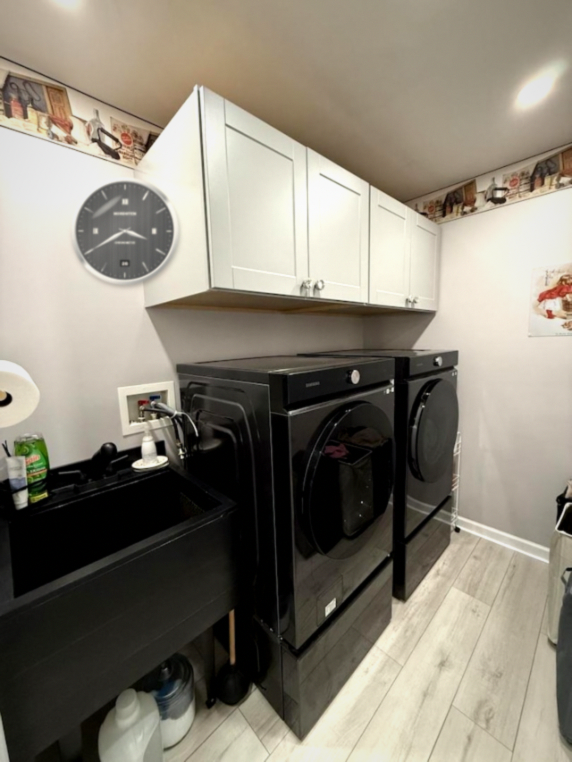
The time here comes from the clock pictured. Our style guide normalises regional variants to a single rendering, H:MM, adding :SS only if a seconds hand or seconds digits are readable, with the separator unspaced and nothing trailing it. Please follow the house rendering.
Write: 3:40
